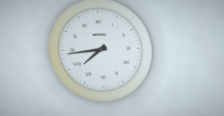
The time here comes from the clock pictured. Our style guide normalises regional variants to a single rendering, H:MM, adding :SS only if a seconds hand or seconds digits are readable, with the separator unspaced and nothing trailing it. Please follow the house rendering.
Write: 7:44
